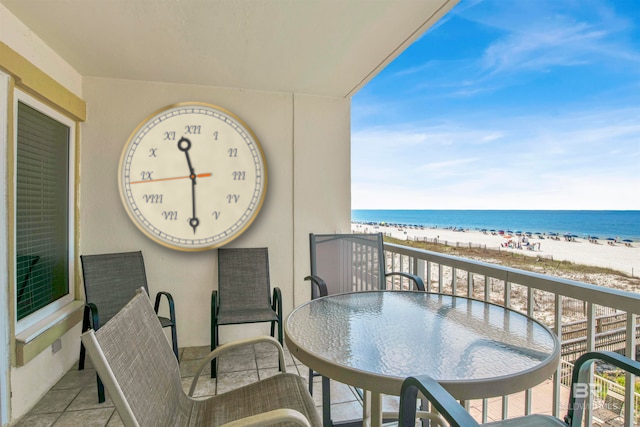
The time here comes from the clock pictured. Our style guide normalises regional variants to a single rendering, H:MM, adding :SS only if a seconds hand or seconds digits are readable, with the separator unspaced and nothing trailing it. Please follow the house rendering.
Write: 11:29:44
